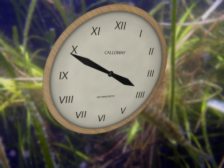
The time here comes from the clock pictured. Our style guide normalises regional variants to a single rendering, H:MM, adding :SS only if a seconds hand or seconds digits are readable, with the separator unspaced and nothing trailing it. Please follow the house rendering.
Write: 3:49
